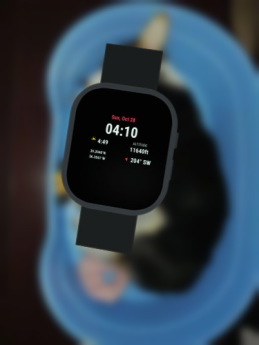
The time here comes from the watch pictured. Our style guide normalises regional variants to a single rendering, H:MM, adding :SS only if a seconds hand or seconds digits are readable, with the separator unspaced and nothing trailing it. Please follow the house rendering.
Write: 4:10
